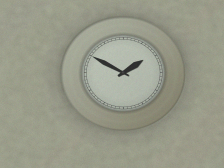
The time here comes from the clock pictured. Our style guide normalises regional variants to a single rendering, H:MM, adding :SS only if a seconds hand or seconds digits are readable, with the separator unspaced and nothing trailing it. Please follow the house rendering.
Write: 1:50
